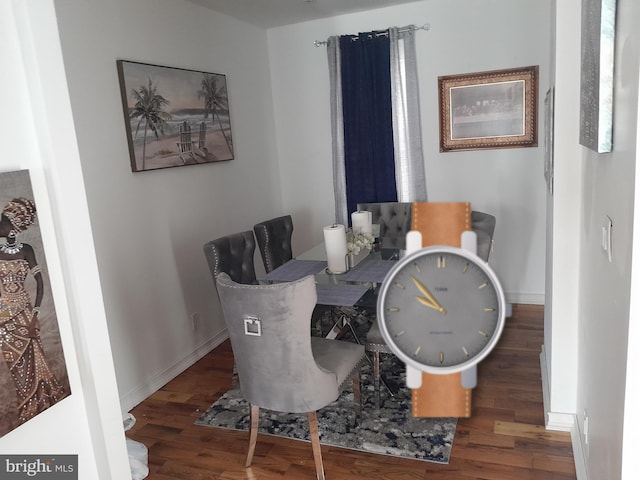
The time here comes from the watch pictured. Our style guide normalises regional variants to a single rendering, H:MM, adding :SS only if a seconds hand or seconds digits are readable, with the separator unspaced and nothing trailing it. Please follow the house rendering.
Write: 9:53
